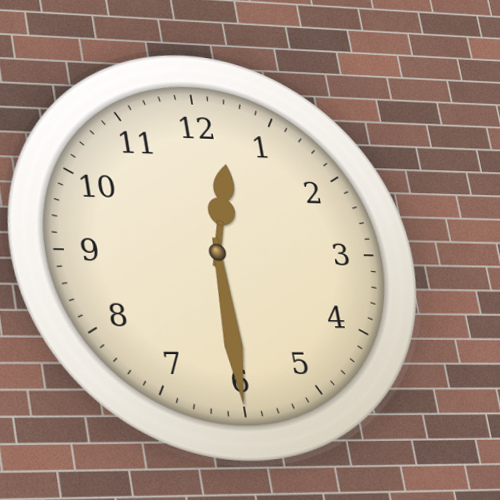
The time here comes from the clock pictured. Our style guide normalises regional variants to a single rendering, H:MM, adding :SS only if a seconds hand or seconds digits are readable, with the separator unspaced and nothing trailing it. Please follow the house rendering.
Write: 12:30
